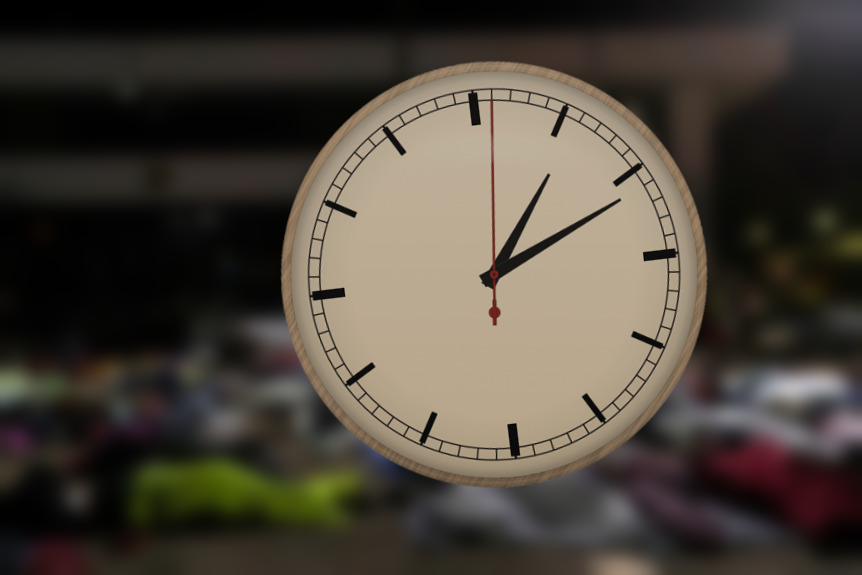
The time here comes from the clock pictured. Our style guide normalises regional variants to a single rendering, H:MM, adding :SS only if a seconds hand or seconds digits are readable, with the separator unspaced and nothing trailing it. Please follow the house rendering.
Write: 1:11:01
